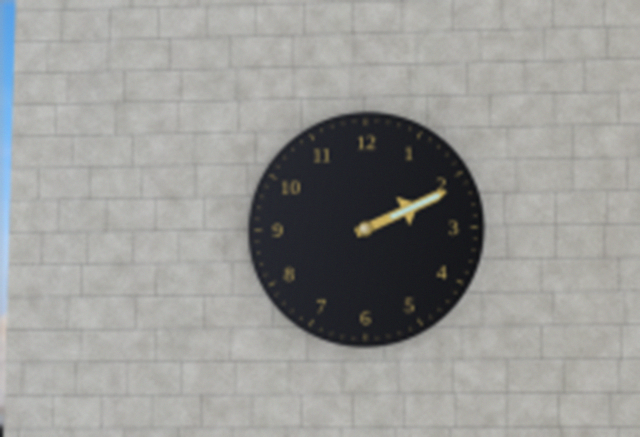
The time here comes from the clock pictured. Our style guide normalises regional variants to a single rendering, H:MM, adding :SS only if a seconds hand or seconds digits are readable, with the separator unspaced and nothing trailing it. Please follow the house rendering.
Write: 2:11
